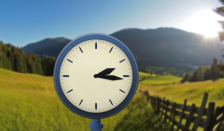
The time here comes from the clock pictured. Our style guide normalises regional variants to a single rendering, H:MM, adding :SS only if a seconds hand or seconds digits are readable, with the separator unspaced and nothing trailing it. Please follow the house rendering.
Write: 2:16
